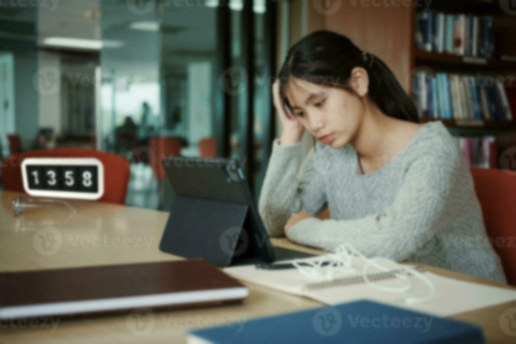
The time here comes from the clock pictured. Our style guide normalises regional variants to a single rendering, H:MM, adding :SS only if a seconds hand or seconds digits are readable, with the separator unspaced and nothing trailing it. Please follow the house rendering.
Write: 13:58
